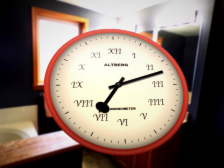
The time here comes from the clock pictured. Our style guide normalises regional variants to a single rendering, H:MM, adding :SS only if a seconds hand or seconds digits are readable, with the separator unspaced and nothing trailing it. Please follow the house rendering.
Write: 7:12
